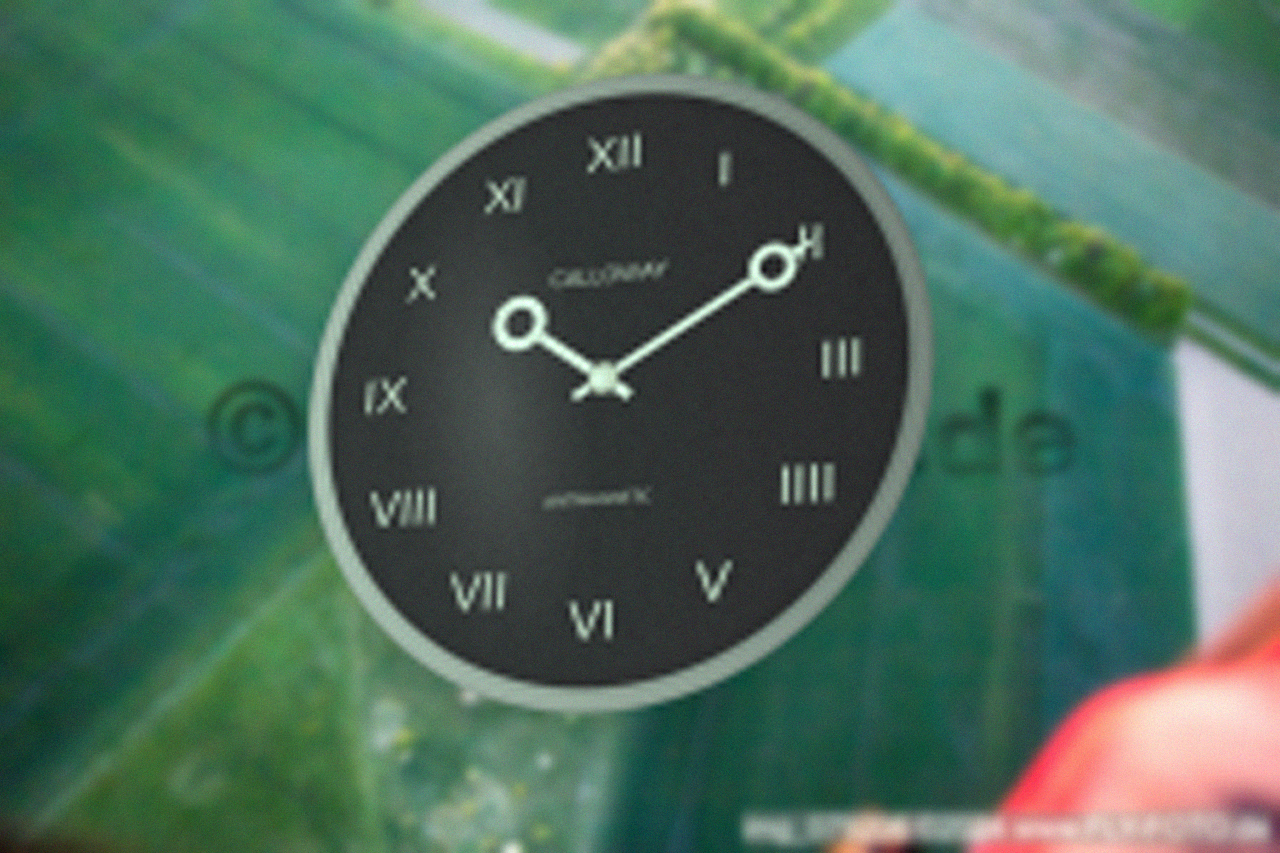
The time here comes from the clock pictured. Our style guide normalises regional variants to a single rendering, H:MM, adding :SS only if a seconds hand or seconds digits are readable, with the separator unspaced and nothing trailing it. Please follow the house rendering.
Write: 10:10
